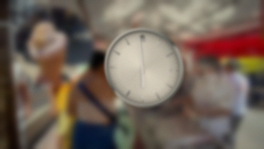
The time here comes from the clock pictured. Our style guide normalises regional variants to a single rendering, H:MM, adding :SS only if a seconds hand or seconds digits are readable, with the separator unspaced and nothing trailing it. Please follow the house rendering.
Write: 5:59
